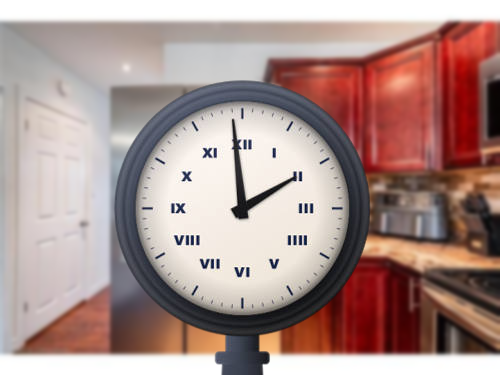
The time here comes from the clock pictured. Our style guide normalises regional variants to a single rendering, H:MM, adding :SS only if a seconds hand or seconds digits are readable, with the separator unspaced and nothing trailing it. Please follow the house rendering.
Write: 1:59
